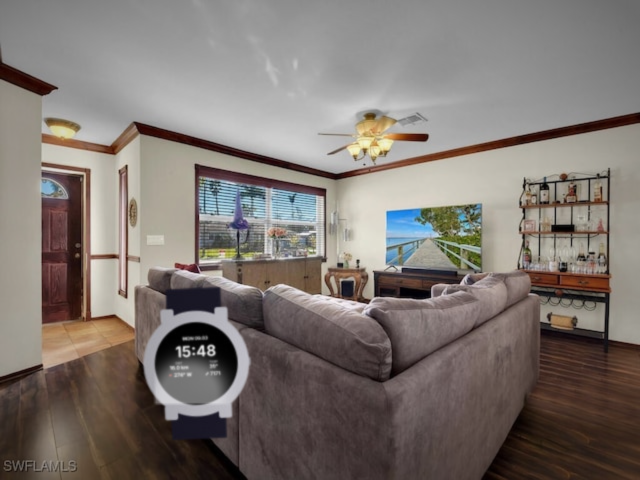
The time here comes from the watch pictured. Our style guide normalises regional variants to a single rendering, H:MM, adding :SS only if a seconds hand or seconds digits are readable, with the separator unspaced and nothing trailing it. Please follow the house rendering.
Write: 15:48
